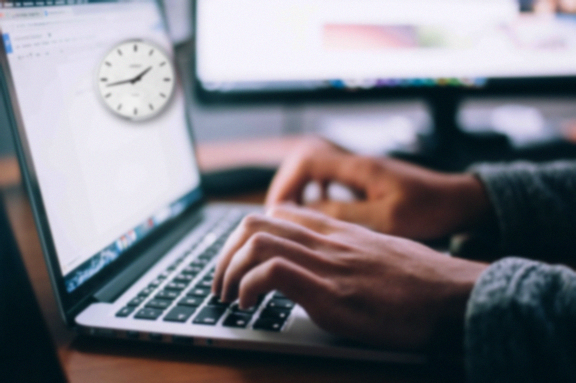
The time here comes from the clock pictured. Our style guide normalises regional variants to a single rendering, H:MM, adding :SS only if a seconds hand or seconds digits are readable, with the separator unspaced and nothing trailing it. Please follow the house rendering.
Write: 1:43
